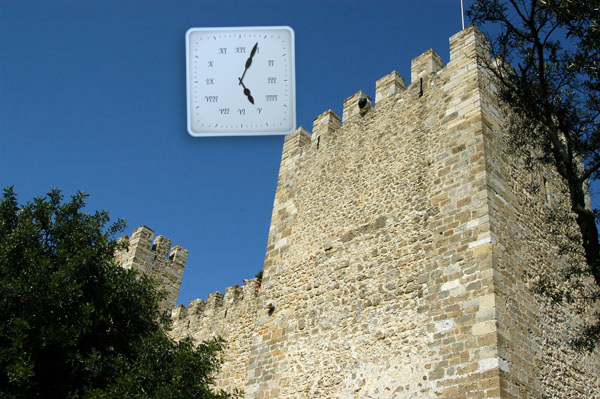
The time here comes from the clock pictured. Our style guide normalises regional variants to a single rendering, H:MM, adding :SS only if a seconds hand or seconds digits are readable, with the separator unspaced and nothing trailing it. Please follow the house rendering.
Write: 5:04
